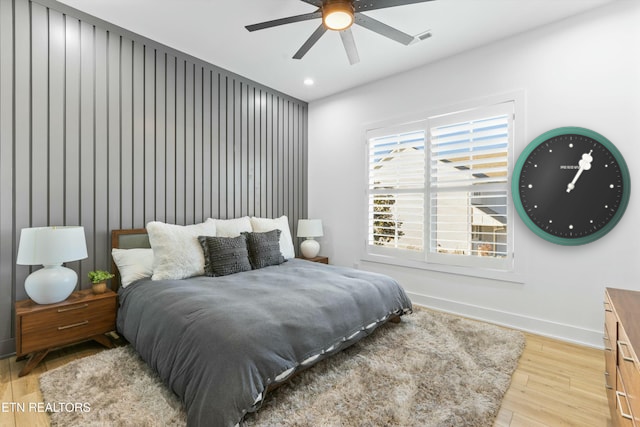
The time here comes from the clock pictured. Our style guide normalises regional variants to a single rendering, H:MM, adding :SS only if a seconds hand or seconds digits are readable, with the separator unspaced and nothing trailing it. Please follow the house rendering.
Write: 1:05
